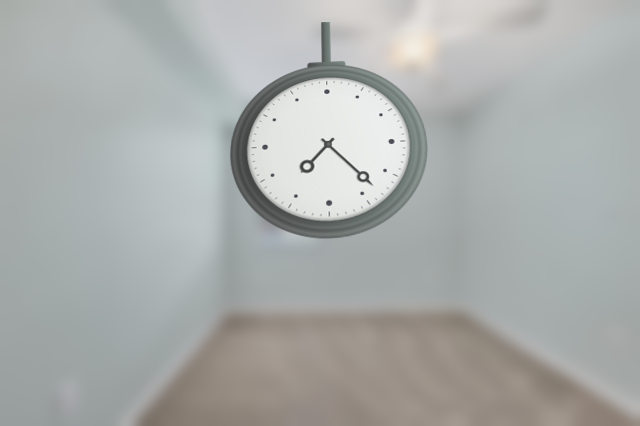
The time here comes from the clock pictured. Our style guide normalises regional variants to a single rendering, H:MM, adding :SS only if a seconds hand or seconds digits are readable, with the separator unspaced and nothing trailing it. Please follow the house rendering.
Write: 7:23
